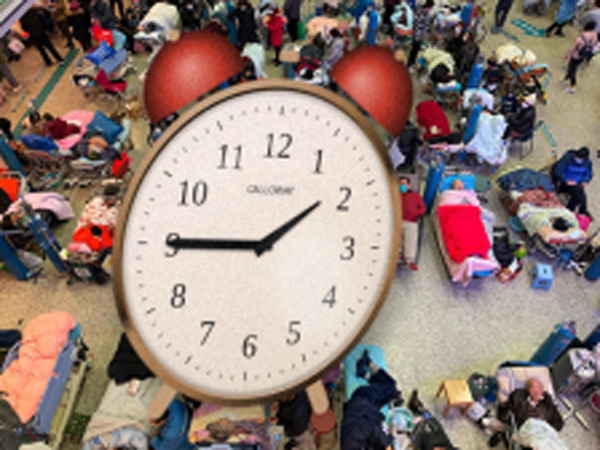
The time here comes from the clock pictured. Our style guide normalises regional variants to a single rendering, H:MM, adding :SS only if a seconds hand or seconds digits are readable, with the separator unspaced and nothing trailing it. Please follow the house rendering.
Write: 1:45
